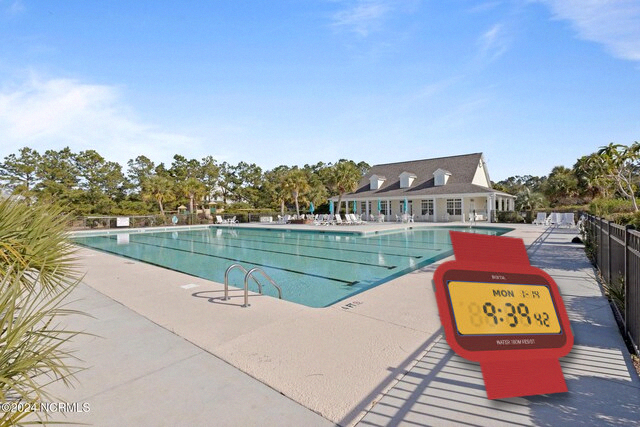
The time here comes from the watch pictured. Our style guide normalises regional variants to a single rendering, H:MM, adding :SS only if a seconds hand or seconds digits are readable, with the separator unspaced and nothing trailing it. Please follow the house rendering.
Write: 9:39:42
